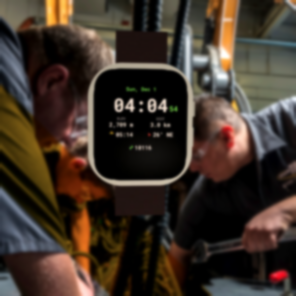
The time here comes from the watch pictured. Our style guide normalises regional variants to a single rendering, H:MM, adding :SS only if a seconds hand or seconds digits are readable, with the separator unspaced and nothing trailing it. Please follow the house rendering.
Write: 4:04
